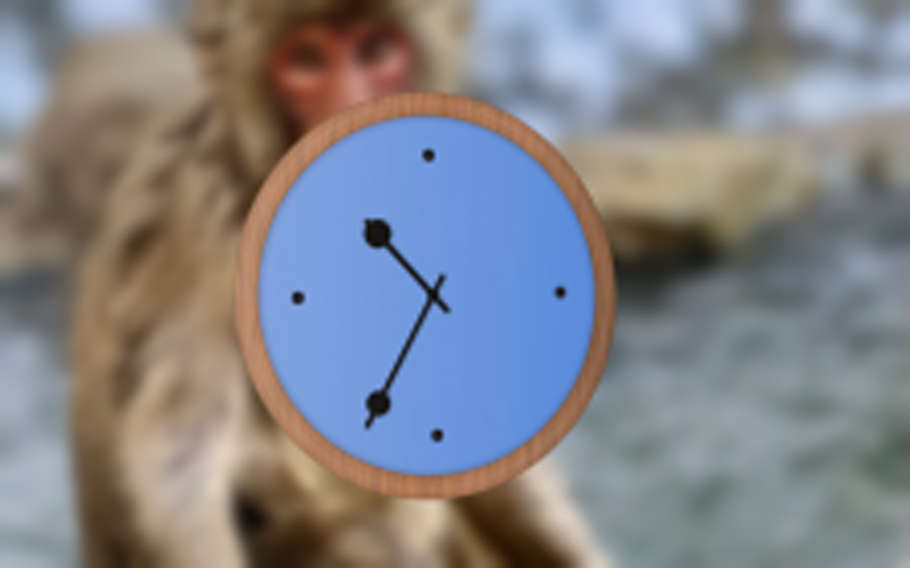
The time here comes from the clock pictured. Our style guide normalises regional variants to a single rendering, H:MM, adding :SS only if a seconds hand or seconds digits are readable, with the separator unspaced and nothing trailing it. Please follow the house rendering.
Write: 10:35
